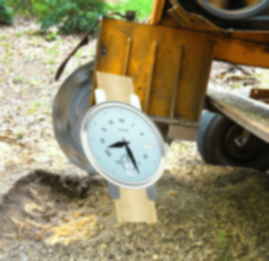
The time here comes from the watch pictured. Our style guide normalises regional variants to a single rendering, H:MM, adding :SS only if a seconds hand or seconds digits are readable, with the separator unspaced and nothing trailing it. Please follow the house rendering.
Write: 8:27
